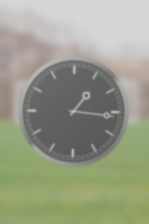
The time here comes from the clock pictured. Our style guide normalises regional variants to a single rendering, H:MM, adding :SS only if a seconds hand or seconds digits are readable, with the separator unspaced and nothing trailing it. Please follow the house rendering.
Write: 1:16
